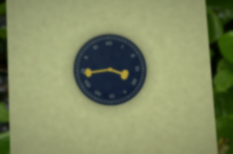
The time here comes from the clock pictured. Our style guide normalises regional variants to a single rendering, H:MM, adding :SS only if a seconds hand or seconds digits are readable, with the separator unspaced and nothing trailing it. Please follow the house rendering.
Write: 3:44
